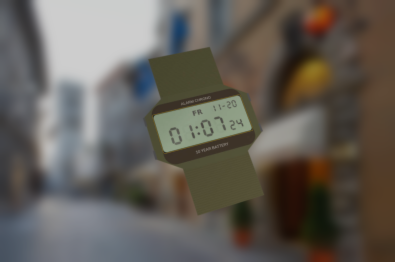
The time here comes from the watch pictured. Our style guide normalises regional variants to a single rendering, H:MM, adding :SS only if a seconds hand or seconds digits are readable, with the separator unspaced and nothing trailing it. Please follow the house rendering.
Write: 1:07:24
